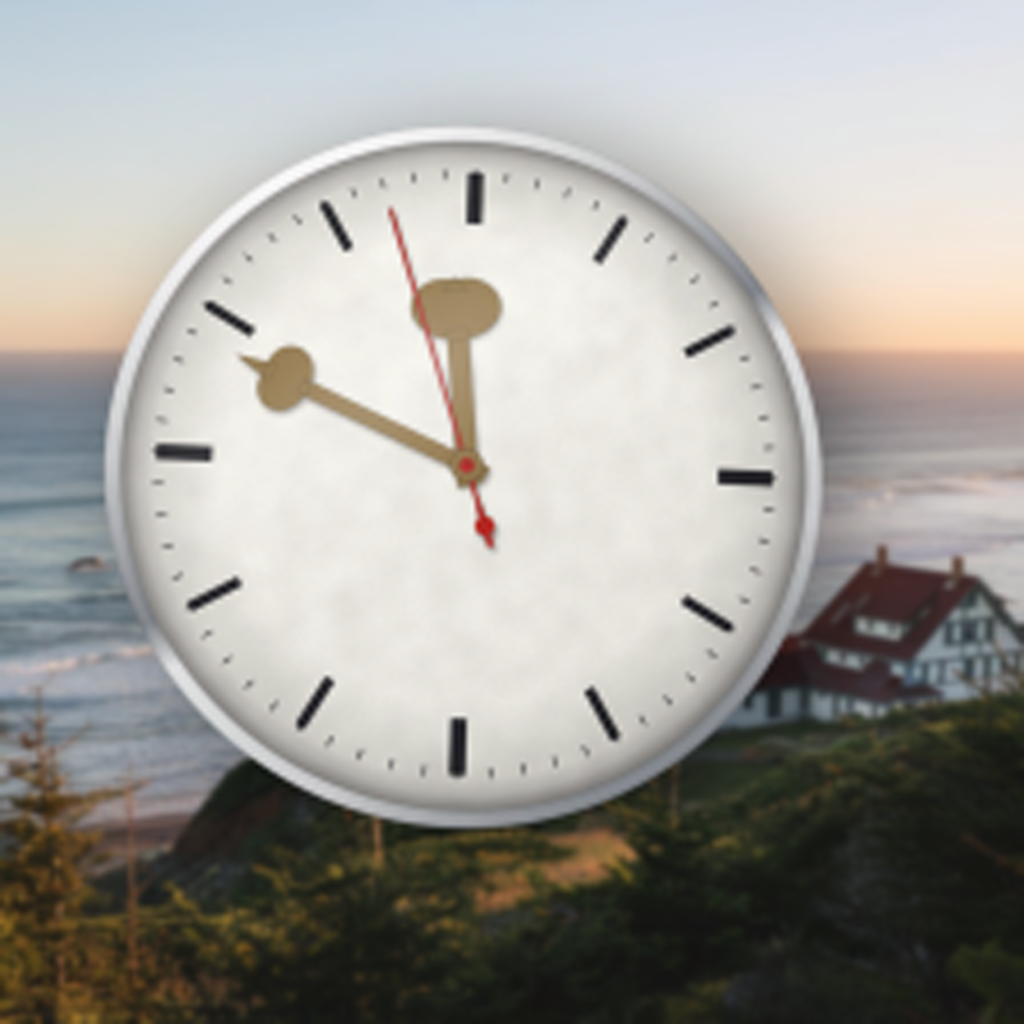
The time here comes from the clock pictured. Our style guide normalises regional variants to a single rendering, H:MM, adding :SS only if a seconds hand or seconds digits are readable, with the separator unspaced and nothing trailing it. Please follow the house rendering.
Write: 11:48:57
